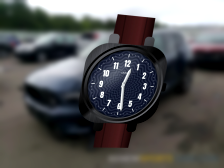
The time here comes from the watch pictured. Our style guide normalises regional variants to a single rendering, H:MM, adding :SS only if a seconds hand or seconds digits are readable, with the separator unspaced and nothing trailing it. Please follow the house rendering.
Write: 12:29
